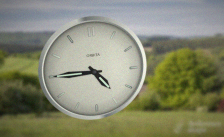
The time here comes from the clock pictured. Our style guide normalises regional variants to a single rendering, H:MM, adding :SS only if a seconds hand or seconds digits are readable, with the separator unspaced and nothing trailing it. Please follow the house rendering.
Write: 4:45
